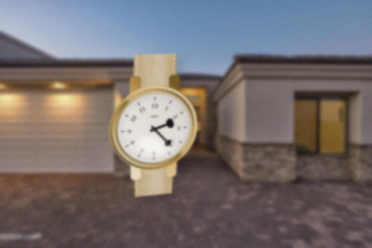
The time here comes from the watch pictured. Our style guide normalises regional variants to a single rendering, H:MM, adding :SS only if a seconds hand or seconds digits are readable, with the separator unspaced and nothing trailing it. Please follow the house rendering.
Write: 2:23
